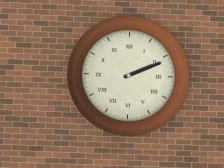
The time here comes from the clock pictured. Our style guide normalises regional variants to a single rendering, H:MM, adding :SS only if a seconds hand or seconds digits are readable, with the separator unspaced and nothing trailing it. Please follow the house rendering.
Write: 2:11
